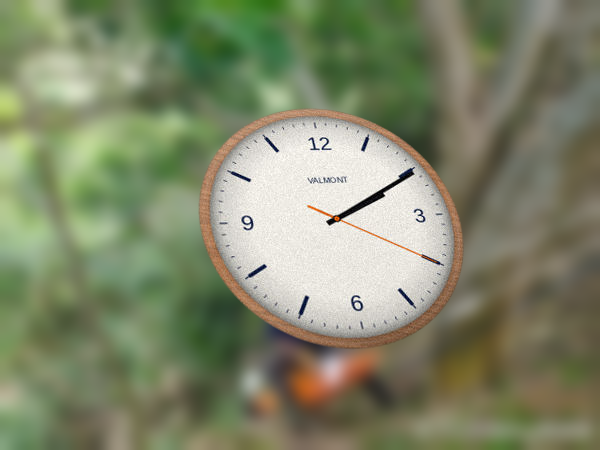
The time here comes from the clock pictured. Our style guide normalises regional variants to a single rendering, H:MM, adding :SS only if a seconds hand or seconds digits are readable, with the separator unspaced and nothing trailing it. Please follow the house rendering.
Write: 2:10:20
